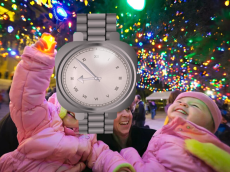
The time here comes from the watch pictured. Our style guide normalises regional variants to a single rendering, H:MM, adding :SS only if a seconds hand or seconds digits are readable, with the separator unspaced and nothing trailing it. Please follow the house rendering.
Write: 8:53
